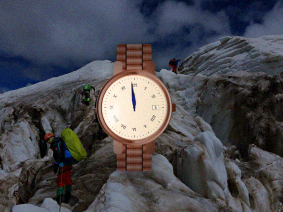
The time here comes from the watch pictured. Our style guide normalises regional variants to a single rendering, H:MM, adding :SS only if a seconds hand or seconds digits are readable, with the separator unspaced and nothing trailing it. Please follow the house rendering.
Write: 11:59
